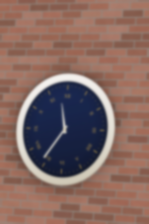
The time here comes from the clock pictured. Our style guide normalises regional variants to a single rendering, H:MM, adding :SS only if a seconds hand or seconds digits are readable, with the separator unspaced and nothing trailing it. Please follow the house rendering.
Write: 11:36
